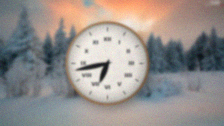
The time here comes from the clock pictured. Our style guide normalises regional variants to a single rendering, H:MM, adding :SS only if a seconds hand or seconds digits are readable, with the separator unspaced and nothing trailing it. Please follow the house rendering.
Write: 6:43
